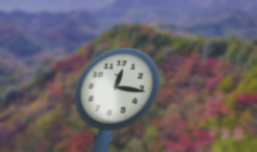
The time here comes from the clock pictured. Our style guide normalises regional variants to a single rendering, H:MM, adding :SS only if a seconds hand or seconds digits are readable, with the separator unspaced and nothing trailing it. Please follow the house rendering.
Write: 12:16
